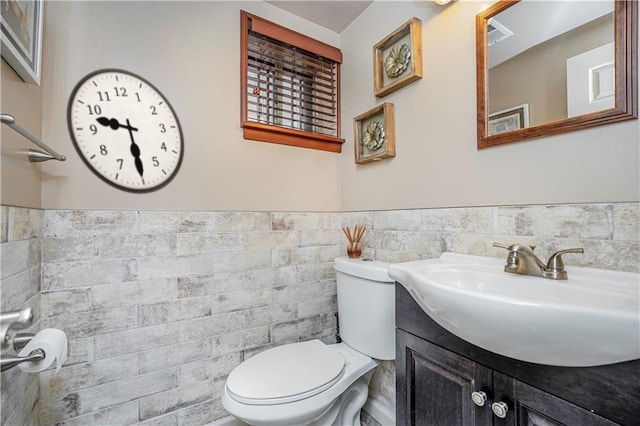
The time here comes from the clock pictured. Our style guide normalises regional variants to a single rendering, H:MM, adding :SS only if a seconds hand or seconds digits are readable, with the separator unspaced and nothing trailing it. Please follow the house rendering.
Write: 9:30
